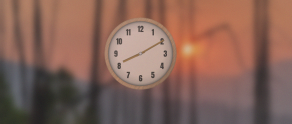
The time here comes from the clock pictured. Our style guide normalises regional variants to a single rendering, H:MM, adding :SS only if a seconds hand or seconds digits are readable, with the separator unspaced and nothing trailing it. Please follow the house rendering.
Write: 8:10
